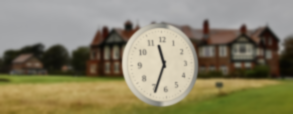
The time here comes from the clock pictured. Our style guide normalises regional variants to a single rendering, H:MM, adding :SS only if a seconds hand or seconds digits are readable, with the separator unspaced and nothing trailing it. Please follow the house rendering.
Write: 11:34
